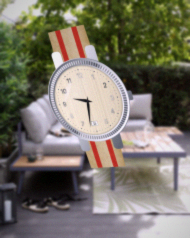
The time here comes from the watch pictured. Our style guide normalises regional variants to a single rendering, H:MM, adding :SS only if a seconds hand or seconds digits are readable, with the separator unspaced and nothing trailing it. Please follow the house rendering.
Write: 9:32
